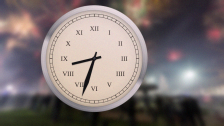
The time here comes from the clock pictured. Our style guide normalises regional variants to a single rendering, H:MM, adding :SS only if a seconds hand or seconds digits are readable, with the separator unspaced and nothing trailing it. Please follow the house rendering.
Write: 8:33
